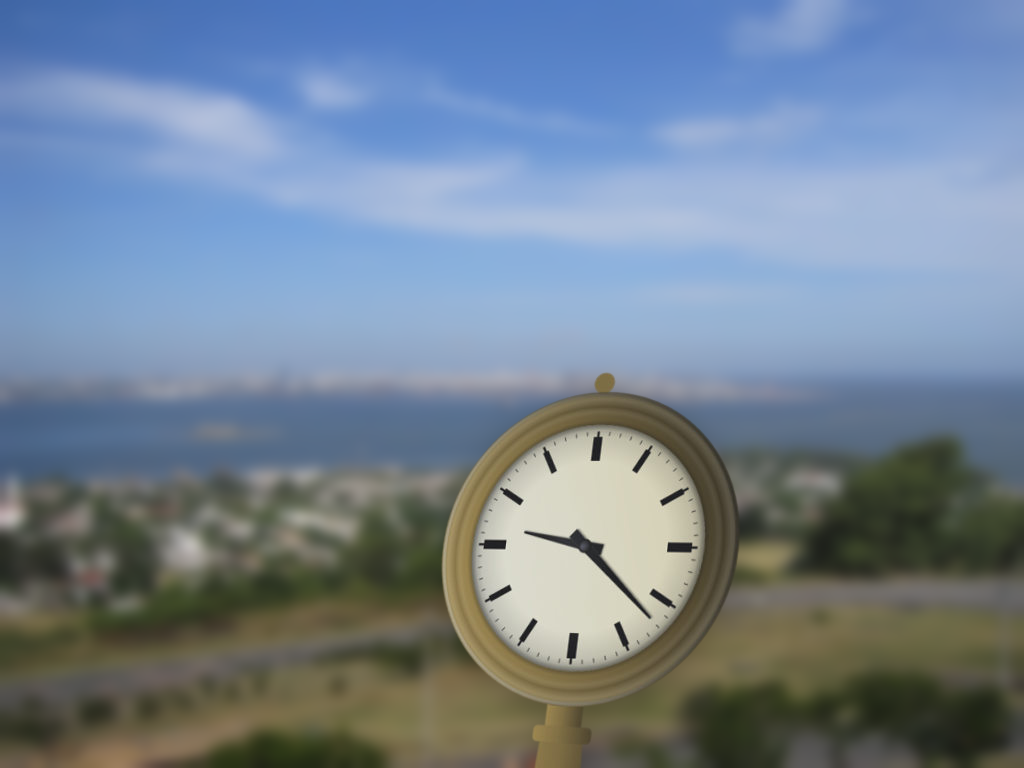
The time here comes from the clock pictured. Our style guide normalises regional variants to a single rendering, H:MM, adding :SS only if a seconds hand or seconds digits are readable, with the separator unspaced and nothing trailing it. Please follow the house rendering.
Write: 9:22
